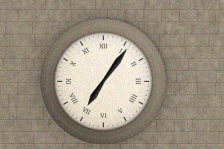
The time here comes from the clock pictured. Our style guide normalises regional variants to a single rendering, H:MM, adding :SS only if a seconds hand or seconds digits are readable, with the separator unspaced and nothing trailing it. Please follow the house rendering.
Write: 7:06
